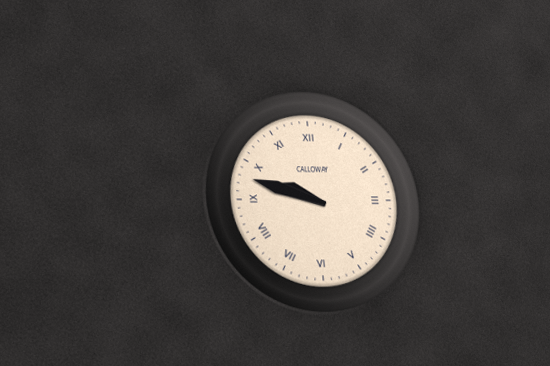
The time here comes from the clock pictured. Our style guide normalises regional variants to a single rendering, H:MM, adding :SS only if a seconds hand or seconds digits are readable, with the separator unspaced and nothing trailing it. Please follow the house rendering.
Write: 9:48
